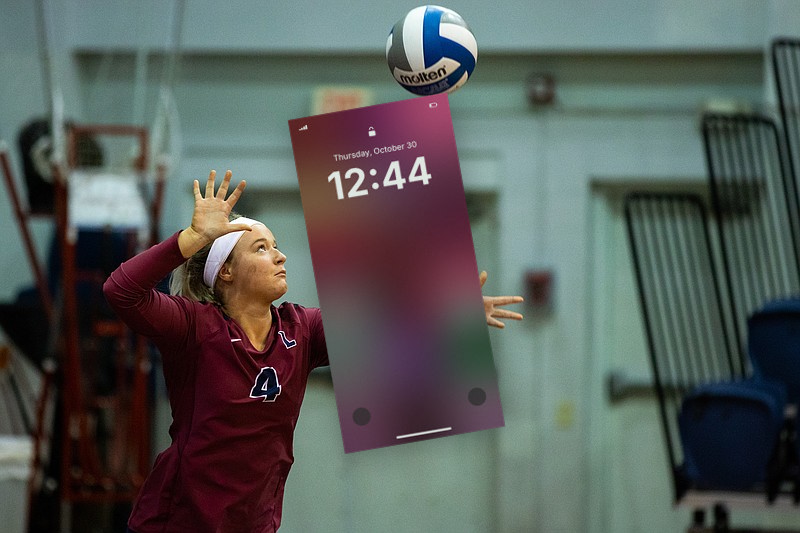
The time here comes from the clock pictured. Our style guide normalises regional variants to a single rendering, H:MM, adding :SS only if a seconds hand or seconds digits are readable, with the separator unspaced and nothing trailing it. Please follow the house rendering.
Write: 12:44
